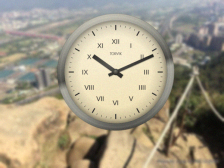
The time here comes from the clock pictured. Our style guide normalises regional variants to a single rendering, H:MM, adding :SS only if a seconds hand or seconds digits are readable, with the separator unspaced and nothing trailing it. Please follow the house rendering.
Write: 10:11
